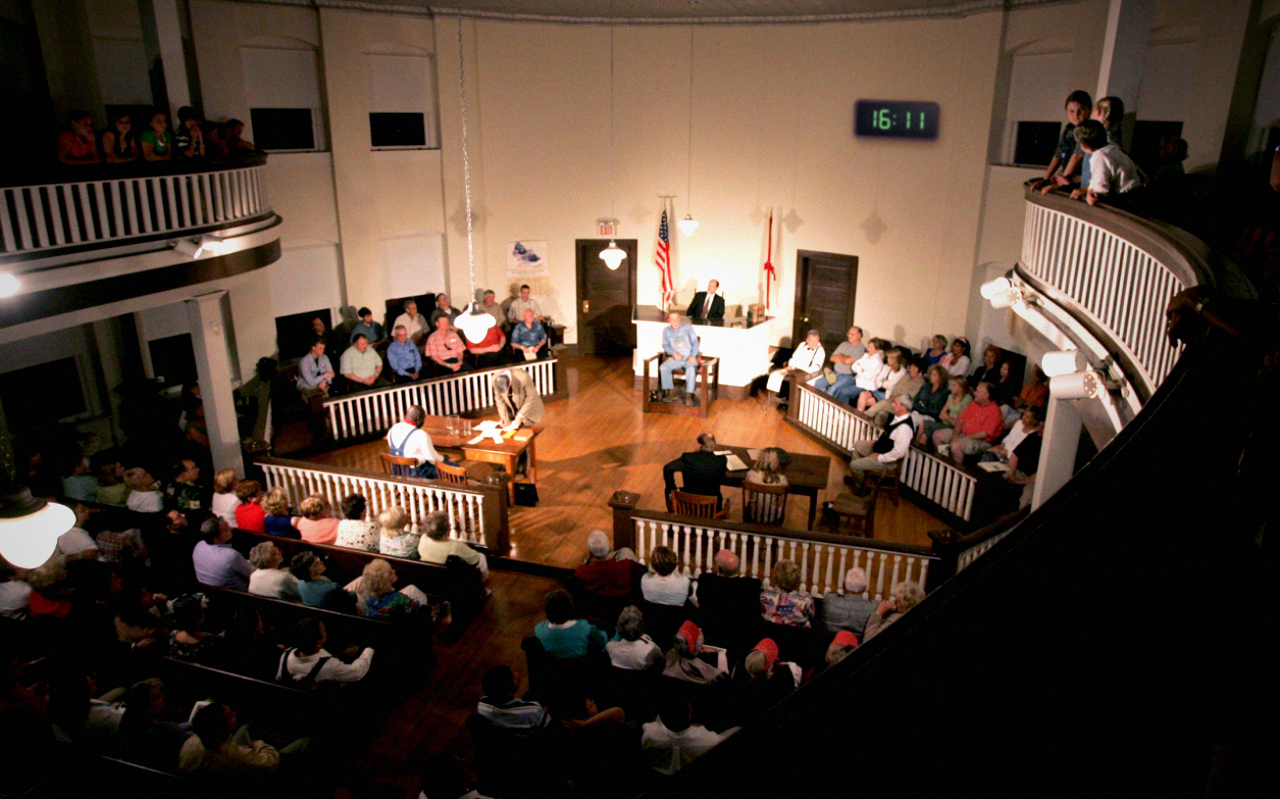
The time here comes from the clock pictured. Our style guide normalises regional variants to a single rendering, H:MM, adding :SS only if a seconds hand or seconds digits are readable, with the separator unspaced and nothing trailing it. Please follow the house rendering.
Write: 16:11
